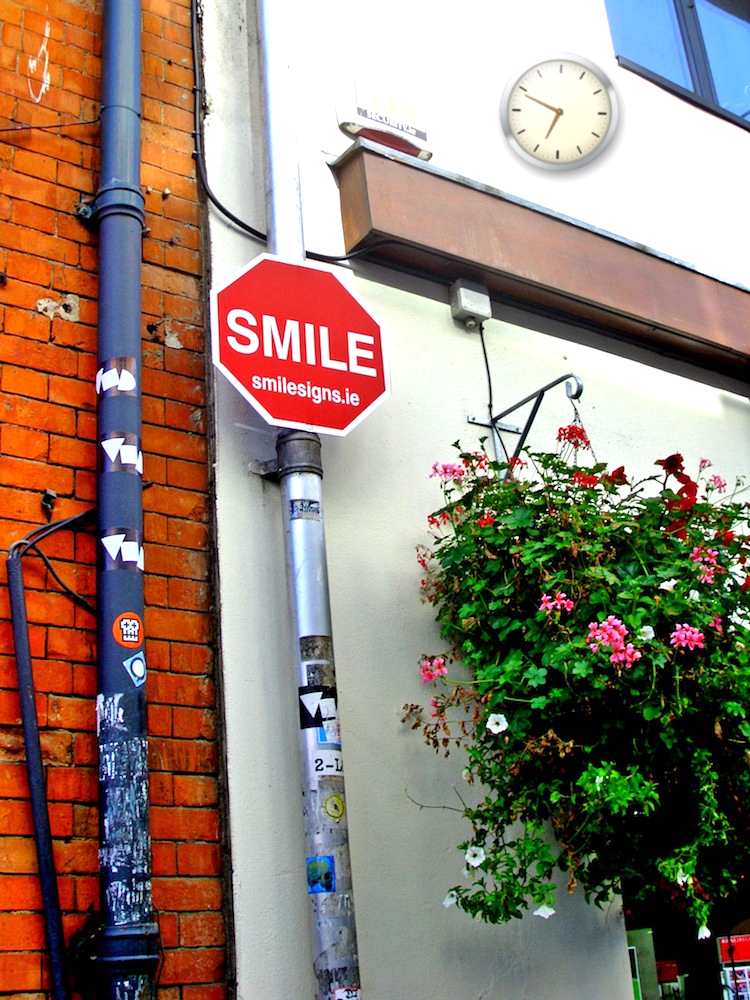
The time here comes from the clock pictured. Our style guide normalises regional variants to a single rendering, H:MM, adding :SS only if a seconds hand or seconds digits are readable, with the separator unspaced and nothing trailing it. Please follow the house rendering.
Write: 6:49
